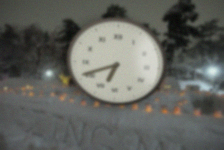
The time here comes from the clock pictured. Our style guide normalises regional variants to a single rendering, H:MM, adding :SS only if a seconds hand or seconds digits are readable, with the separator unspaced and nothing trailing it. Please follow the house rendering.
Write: 6:41
